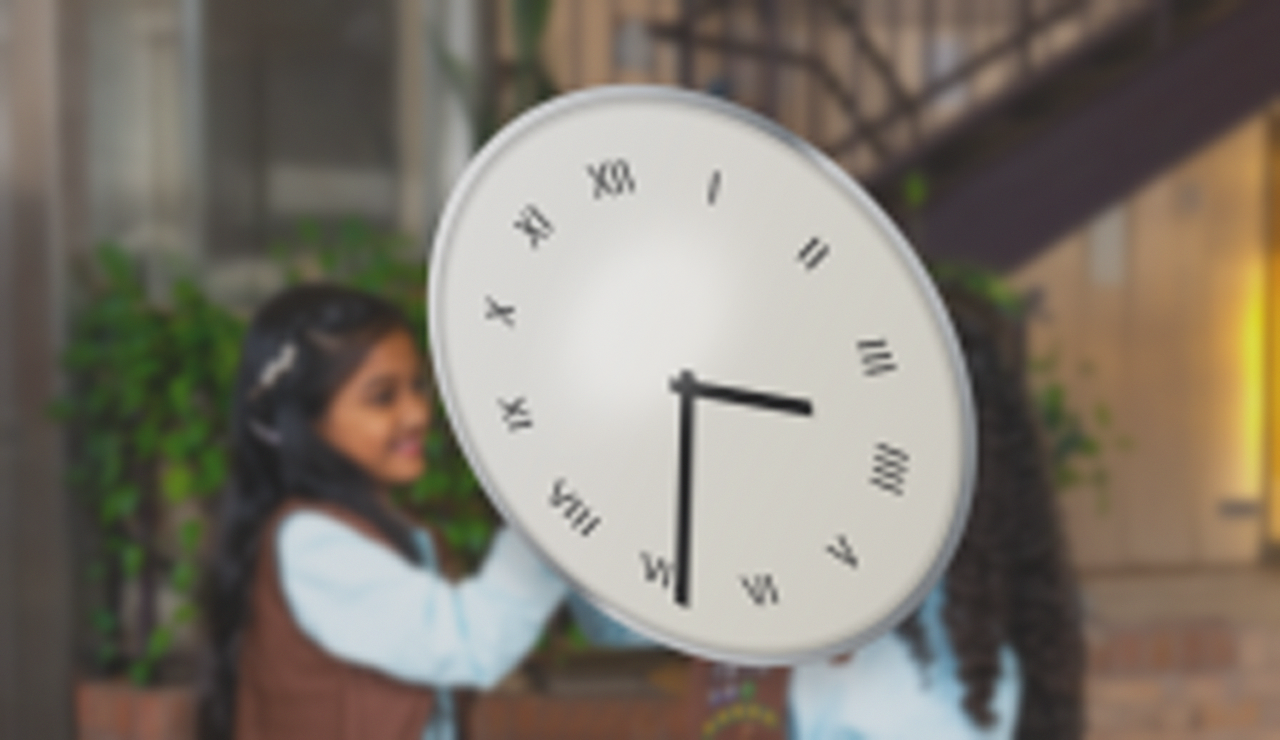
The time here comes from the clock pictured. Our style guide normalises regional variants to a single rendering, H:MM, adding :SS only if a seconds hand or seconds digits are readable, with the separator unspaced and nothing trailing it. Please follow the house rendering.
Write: 3:34
